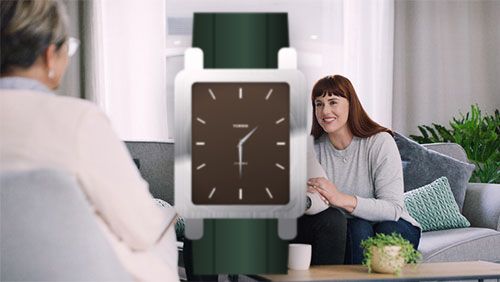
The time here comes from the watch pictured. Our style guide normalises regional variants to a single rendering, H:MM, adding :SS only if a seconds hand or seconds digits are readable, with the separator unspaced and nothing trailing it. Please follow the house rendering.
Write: 1:30
